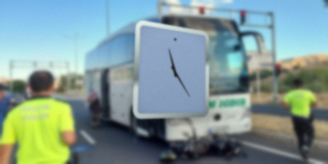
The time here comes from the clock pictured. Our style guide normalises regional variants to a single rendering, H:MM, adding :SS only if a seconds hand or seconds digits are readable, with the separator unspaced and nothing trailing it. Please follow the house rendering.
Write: 11:24
